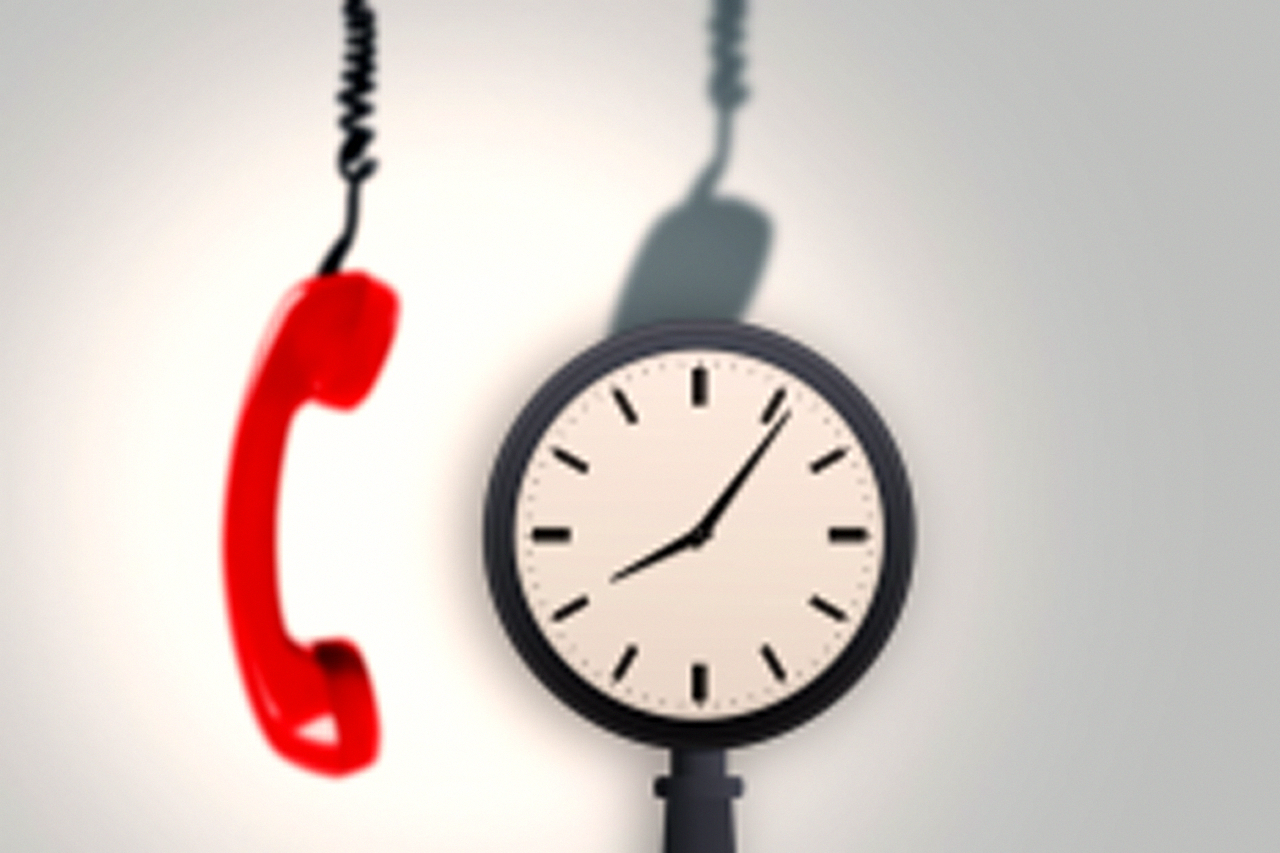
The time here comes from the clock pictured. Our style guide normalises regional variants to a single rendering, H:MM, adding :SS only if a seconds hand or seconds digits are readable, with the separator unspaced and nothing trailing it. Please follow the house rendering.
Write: 8:06
